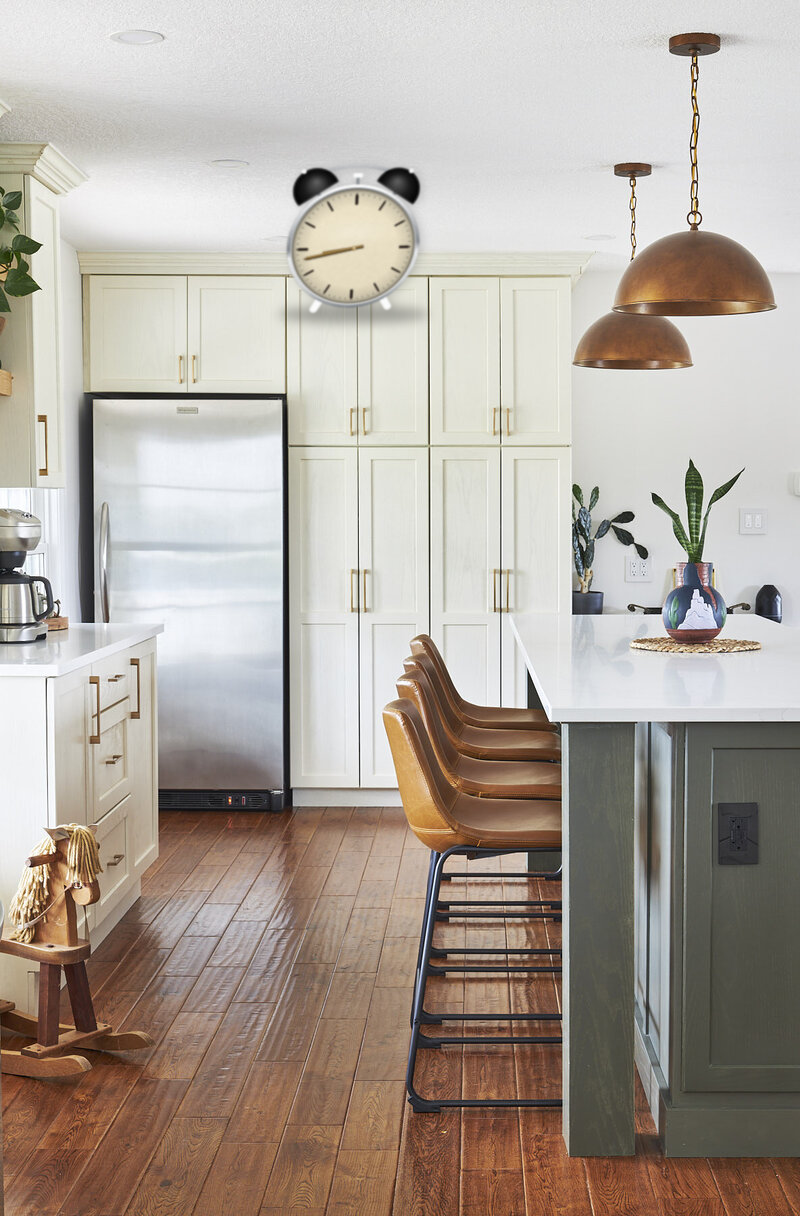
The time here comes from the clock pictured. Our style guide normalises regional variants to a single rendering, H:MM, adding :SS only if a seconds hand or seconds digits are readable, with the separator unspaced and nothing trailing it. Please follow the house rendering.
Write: 8:43
